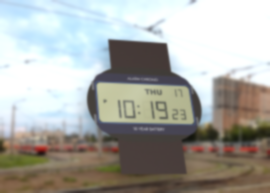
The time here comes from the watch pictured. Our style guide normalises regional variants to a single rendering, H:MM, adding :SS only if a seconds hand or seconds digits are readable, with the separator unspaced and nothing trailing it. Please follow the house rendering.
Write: 10:19
